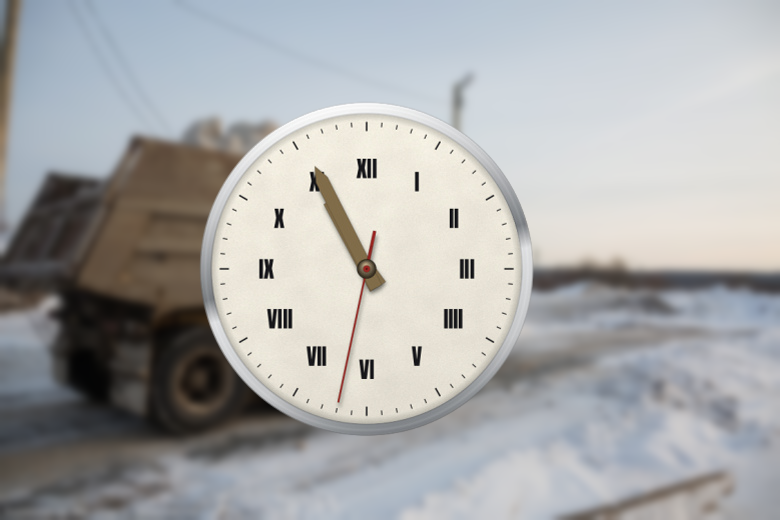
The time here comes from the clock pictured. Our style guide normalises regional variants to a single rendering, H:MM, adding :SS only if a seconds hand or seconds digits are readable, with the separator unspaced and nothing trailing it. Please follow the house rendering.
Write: 10:55:32
